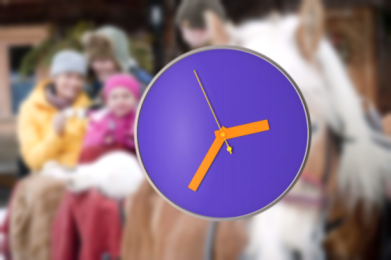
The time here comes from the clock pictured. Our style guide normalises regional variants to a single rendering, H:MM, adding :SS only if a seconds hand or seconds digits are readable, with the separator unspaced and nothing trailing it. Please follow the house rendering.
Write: 2:34:56
